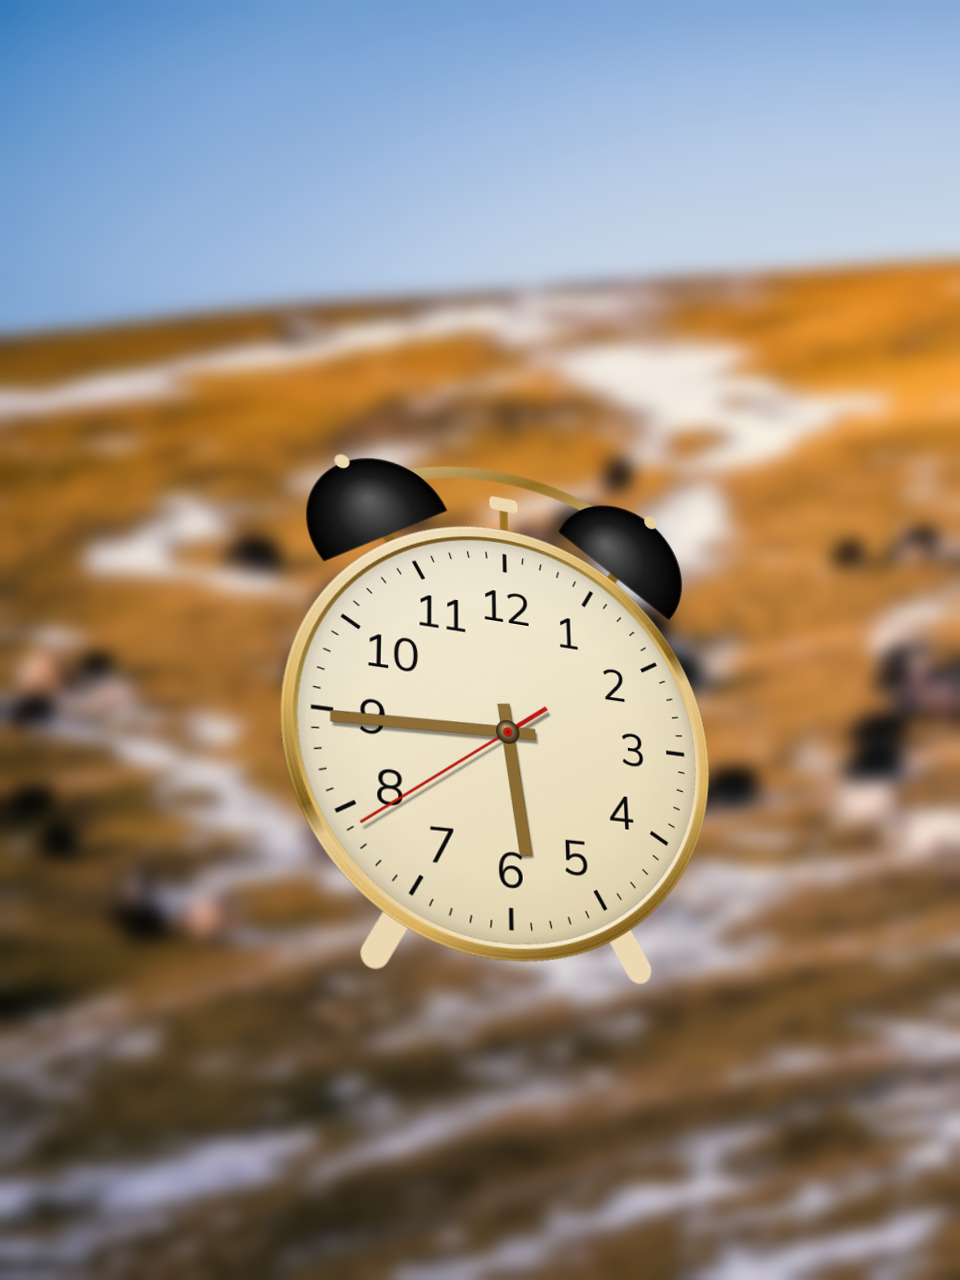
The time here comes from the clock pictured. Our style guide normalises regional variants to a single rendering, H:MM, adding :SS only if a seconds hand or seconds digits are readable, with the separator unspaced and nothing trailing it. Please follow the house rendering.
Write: 5:44:39
